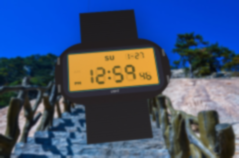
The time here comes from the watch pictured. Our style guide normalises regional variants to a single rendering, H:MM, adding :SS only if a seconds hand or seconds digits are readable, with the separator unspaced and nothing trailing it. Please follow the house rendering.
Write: 12:59
